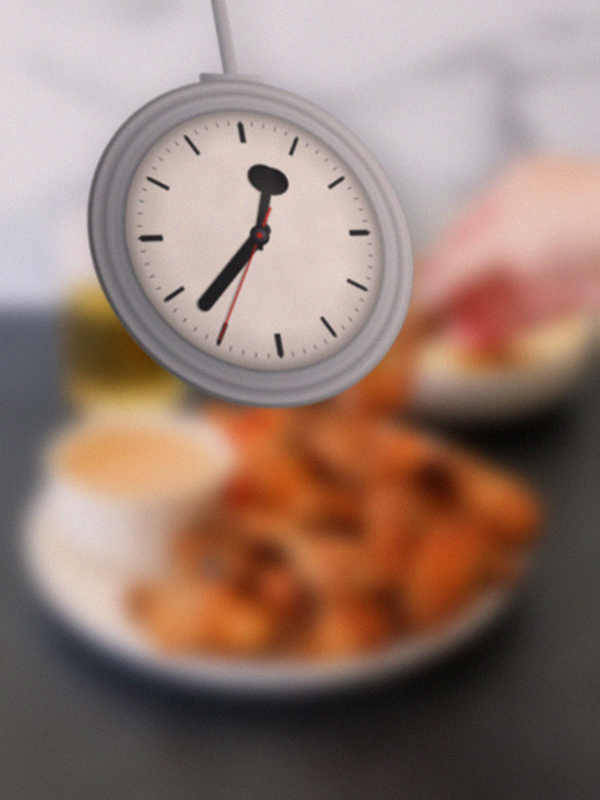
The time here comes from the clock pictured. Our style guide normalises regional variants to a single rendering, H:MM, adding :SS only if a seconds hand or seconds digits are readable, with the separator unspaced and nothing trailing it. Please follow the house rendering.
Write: 12:37:35
